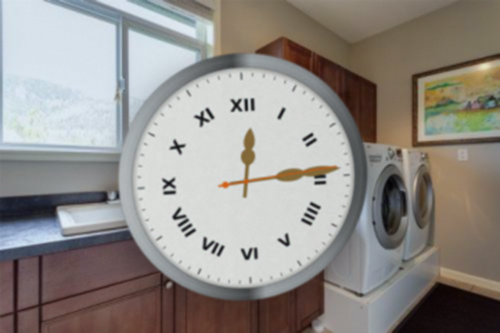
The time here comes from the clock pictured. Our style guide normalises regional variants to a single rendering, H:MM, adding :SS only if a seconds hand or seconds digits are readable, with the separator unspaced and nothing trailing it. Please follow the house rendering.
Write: 12:14:14
